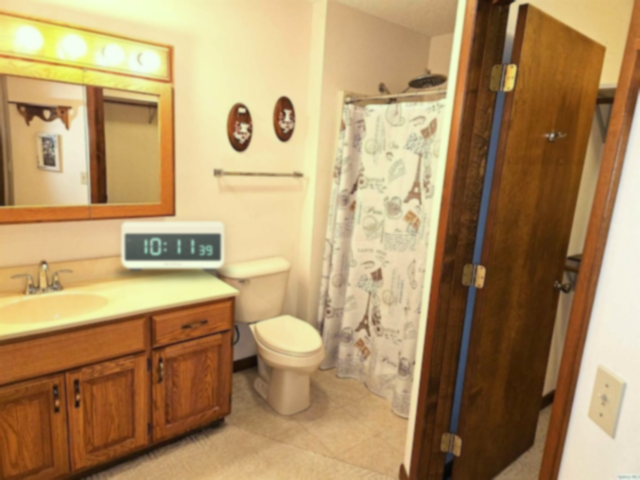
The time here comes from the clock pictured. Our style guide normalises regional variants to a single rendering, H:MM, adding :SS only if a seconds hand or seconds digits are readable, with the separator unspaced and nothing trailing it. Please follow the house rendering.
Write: 10:11
